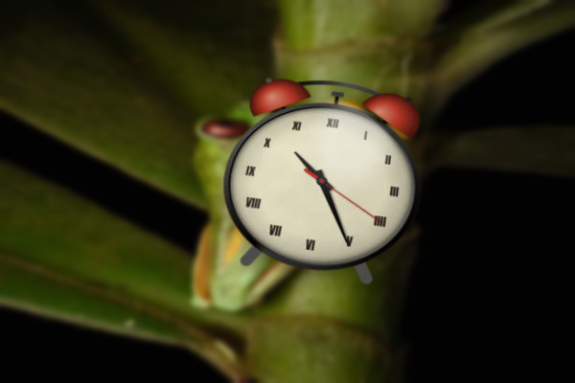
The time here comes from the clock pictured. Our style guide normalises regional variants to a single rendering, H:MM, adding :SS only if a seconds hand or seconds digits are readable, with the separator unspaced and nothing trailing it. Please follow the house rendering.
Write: 10:25:20
